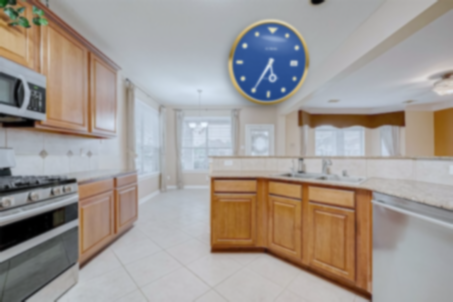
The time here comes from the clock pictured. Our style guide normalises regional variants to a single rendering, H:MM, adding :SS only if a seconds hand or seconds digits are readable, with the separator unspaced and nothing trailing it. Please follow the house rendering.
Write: 5:35
